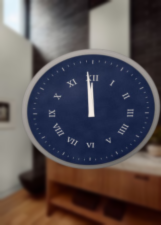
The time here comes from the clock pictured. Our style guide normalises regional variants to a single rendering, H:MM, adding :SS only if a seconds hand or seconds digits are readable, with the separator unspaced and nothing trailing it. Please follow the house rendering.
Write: 11:59
